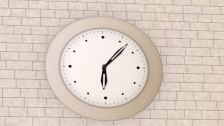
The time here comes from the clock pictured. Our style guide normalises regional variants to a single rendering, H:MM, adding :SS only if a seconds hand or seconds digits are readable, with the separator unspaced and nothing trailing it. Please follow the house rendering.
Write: 6:07
